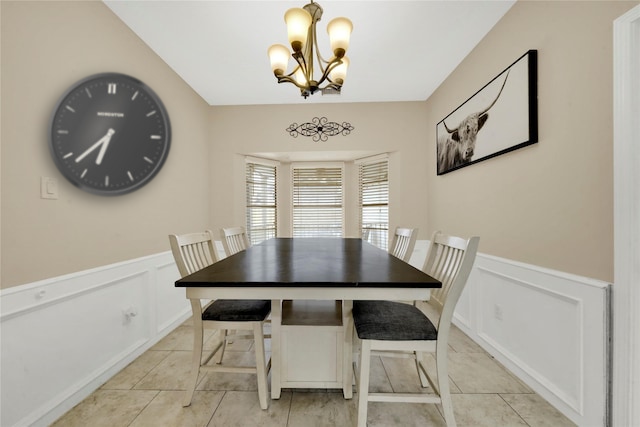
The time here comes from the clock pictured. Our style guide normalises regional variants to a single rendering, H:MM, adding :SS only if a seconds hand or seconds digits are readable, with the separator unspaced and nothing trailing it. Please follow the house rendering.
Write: 6:38
